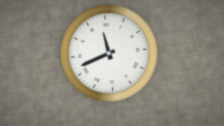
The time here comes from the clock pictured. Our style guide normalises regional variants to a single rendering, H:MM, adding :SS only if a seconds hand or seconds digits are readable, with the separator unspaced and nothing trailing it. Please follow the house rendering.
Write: 11:42
